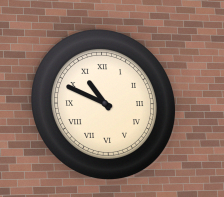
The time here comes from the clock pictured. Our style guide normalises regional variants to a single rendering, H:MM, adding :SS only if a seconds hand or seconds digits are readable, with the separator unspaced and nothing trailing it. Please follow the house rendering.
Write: 10:49
